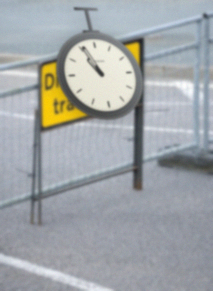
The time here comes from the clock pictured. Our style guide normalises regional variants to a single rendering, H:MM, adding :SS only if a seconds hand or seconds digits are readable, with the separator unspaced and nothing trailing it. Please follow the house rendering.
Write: 10:56
